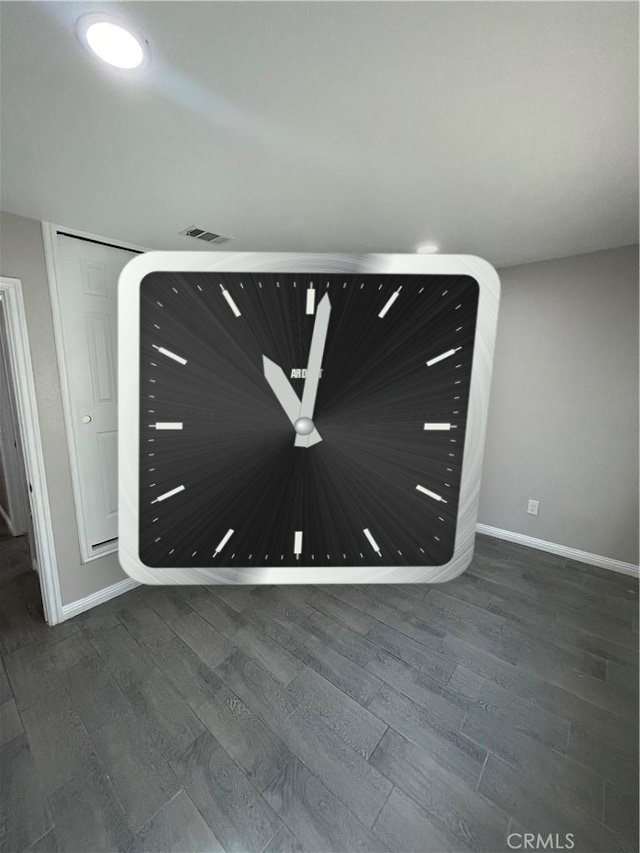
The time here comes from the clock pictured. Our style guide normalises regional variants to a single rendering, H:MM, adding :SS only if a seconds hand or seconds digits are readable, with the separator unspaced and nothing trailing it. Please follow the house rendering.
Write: 11:01
